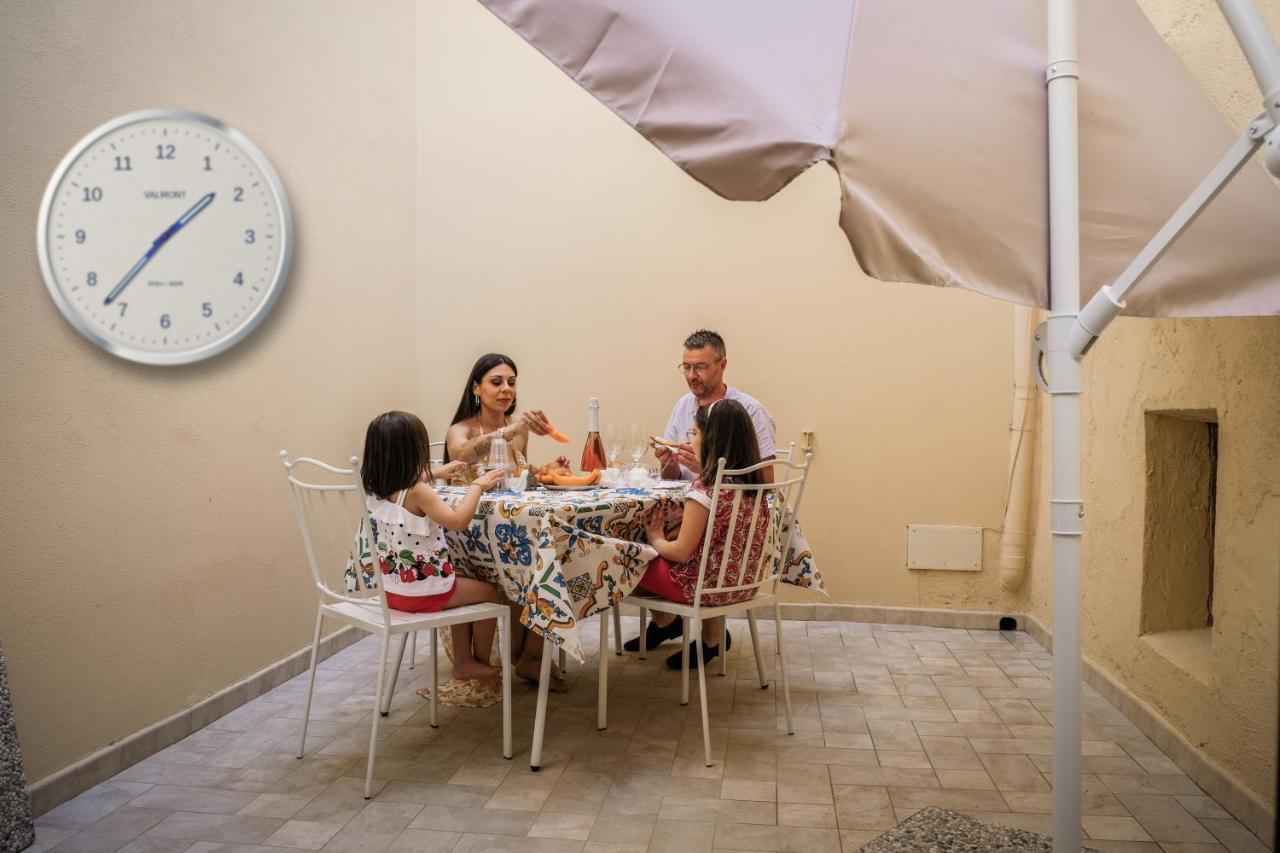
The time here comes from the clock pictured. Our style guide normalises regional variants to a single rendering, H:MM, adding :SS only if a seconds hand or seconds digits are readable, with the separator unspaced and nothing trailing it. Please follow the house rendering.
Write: 1:37
